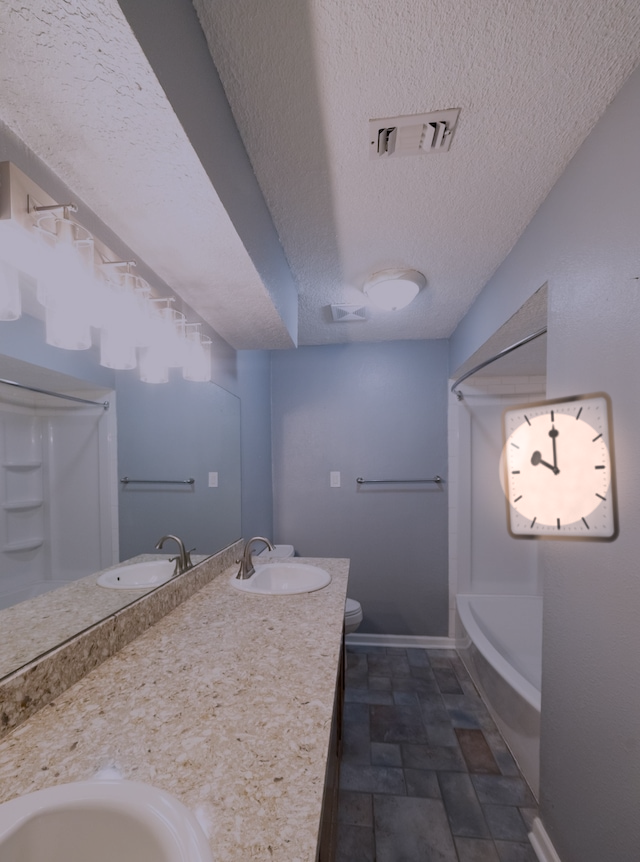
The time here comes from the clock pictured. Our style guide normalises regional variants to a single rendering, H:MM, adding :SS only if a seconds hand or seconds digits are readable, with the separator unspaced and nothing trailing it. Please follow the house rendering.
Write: 10:00
